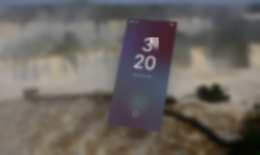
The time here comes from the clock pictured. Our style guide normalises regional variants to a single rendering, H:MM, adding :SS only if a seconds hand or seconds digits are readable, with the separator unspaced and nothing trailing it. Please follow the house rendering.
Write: 3:20
